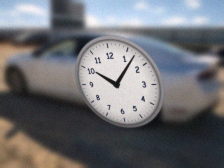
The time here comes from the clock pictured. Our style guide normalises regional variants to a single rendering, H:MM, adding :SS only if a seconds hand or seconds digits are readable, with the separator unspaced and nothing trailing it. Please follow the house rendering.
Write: 10:07
